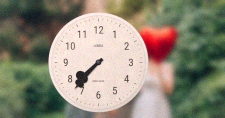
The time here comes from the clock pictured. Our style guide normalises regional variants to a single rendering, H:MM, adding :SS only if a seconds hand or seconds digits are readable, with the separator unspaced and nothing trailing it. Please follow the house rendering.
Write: 7:37
